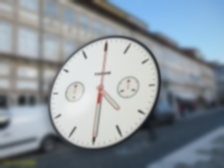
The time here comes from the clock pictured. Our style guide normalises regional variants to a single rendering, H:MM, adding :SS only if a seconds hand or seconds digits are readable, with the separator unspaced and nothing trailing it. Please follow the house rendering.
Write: 4:30
